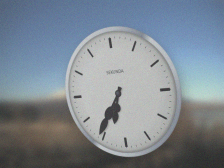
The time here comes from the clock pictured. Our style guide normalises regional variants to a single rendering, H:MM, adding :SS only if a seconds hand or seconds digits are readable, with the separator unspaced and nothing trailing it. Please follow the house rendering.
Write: 6:36
